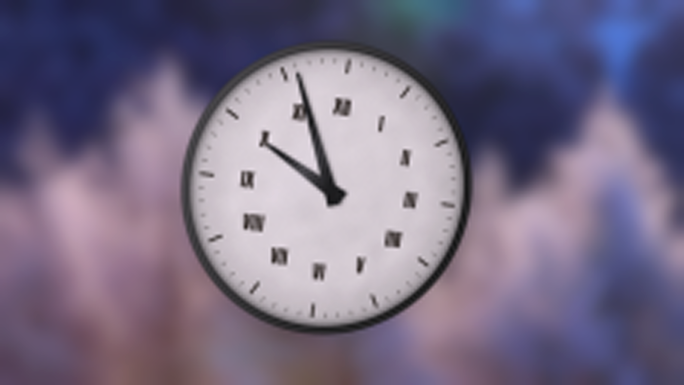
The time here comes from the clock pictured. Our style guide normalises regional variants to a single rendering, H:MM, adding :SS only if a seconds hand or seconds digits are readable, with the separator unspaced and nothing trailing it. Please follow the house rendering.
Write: 9:56
